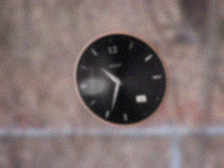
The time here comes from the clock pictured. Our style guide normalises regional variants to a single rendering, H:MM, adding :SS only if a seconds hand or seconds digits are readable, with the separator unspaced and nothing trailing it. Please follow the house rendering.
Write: 10:34
